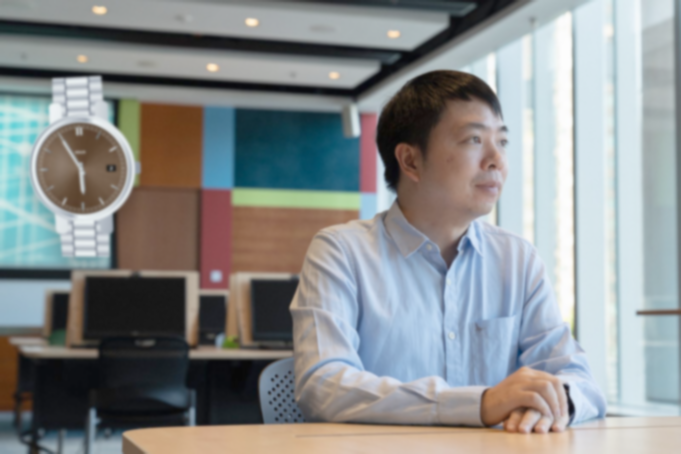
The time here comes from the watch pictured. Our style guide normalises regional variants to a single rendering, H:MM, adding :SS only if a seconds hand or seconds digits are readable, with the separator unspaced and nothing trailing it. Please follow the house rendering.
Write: 5:55
